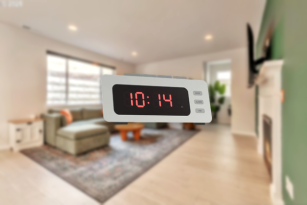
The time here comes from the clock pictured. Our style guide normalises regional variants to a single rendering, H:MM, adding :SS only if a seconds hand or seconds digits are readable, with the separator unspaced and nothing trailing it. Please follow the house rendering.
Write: 10:14
